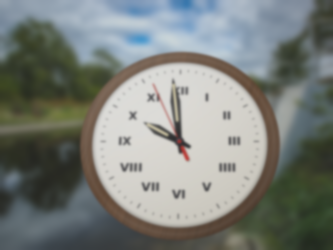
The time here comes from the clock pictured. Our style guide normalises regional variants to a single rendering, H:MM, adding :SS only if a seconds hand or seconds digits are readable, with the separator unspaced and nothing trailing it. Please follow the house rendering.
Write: 9:58:56
